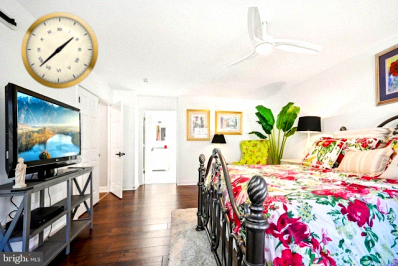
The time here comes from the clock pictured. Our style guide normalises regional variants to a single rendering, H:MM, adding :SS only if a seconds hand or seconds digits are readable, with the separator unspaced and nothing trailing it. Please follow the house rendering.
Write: 1:38
